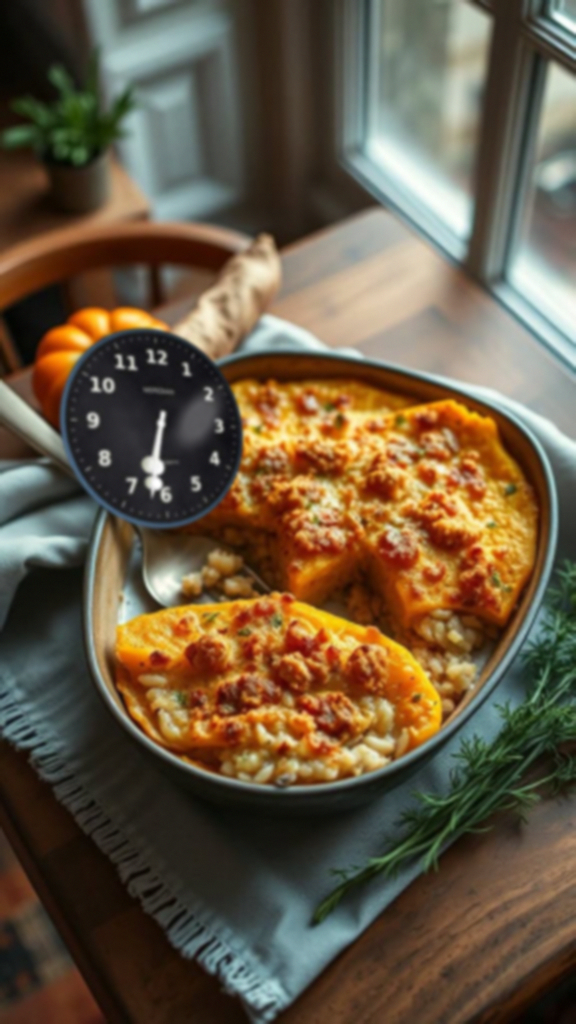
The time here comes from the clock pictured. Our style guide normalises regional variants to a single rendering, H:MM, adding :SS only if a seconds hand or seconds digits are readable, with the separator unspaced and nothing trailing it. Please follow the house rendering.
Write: 6:32
